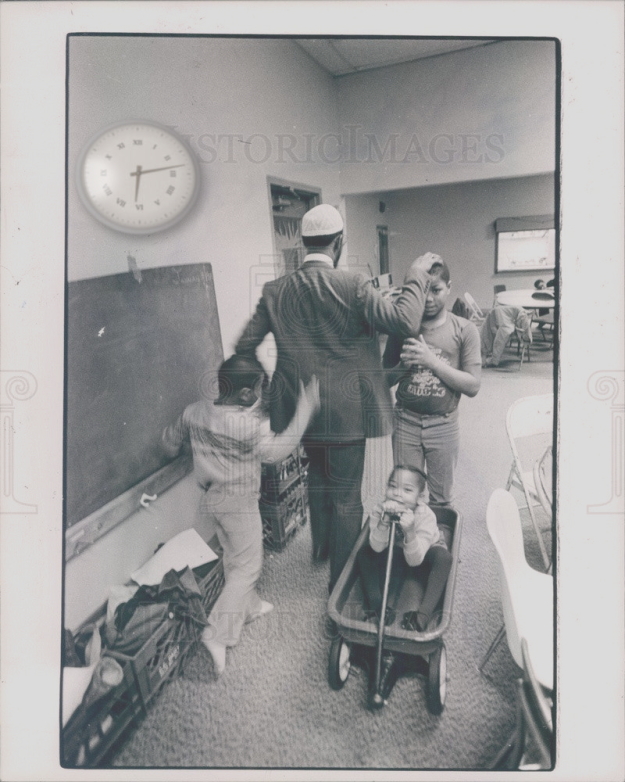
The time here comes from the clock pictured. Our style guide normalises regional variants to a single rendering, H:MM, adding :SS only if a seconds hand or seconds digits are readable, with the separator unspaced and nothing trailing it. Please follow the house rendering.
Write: 6:13
